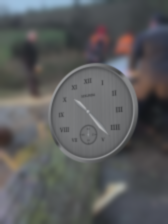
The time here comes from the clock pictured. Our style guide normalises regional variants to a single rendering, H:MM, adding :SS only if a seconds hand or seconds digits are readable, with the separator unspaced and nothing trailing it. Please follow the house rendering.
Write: 10:23
